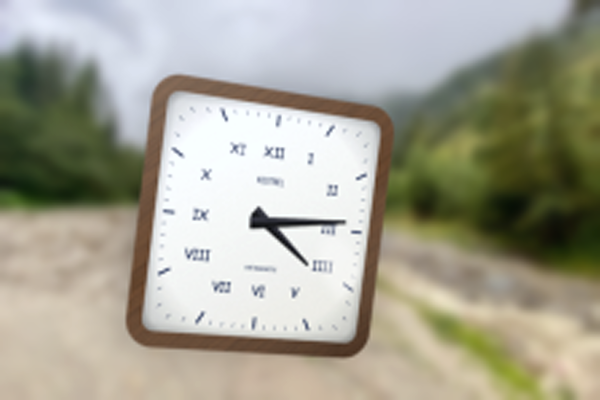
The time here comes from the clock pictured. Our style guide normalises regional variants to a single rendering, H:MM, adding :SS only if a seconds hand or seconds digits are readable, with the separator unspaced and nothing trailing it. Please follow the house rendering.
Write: 4:14
